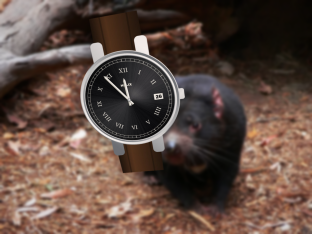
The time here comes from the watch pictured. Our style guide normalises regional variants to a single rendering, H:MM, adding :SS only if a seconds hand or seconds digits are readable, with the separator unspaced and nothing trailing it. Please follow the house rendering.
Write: 11:54
